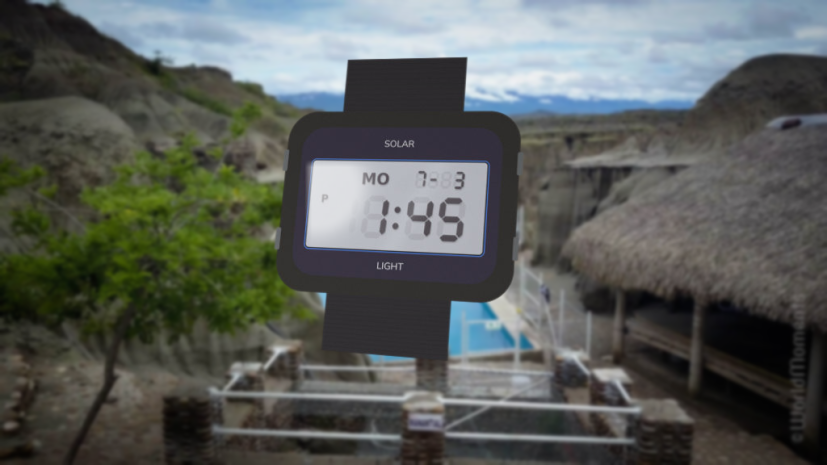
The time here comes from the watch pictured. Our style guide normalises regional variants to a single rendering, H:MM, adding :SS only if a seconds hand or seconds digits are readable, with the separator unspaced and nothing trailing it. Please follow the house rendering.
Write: 1:45
